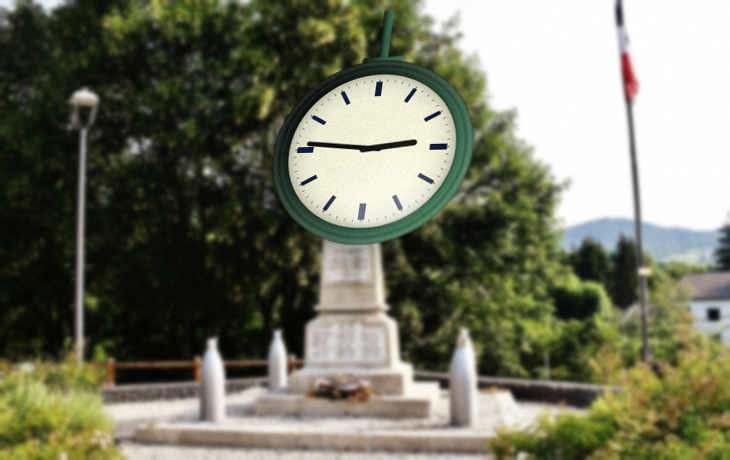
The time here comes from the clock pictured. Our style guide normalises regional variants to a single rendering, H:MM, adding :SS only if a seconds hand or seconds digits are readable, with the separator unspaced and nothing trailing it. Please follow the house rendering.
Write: 2:46
